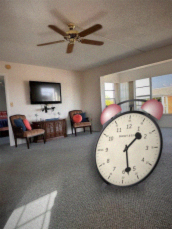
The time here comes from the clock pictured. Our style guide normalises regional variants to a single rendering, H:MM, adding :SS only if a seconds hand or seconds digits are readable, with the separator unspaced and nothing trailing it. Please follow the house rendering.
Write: 1:28
